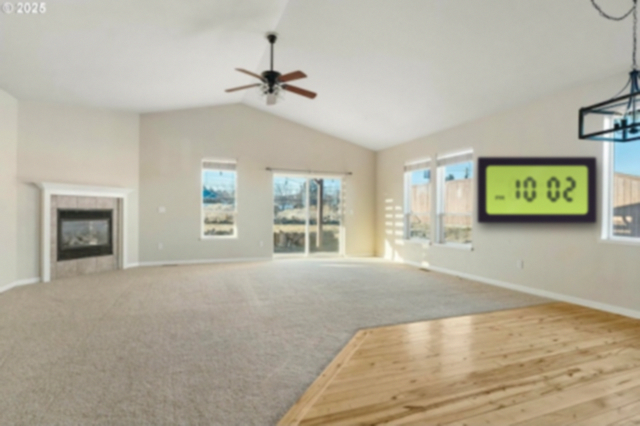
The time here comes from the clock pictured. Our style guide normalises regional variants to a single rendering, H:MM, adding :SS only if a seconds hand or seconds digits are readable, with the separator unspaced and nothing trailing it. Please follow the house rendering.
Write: 10:02
